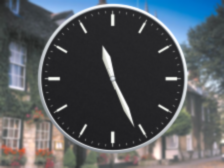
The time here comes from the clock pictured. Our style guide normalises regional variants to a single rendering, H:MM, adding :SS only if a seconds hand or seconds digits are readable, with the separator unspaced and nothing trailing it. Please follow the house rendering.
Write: 11:26
